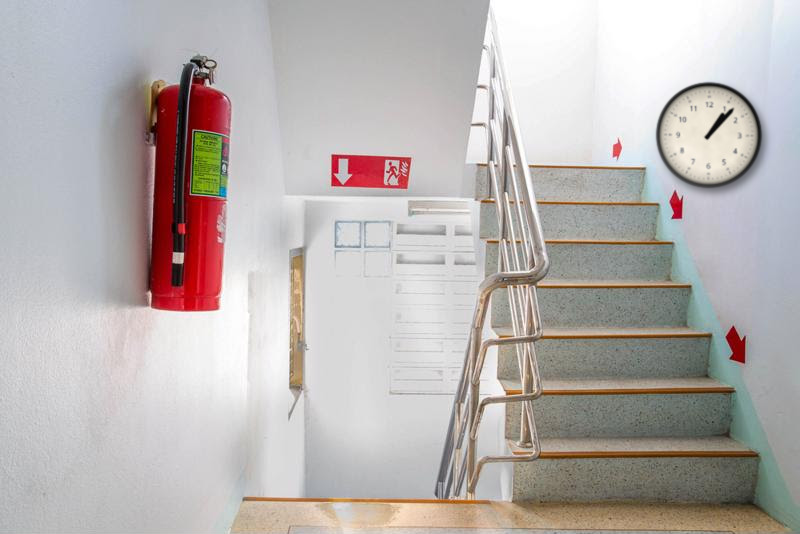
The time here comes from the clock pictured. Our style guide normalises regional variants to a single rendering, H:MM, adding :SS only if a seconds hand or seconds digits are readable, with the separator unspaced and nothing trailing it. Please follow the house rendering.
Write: 1:07
